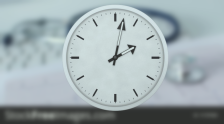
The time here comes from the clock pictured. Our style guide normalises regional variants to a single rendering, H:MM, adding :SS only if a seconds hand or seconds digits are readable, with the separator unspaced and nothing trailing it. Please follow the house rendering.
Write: 2:02
